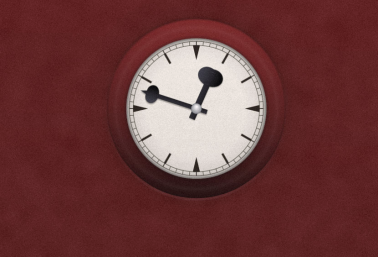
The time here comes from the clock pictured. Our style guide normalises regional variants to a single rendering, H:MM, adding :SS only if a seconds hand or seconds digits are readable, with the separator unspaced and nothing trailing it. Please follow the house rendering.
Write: 12:48
